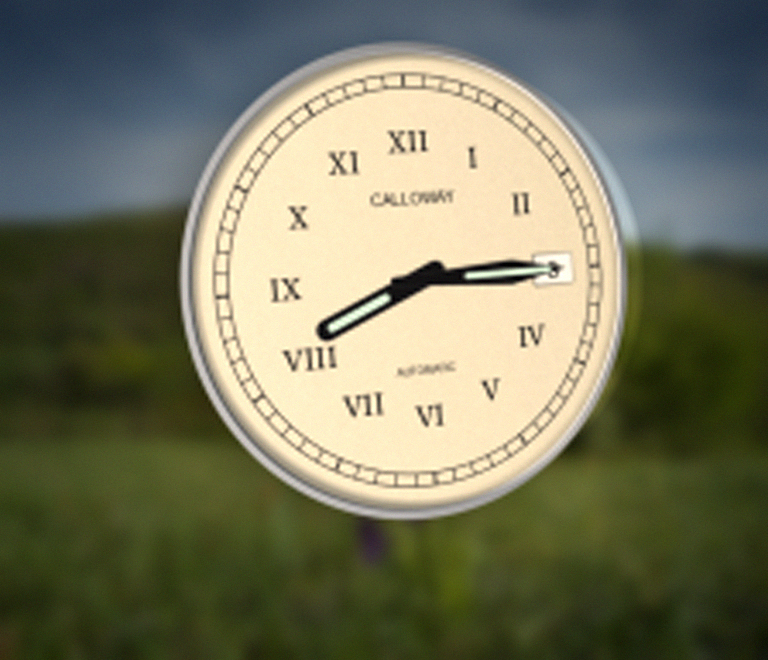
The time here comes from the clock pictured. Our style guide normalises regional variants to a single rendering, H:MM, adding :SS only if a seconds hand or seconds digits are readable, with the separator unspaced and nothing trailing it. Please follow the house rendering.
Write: 8:15
